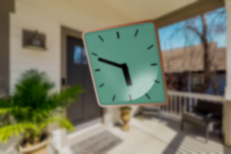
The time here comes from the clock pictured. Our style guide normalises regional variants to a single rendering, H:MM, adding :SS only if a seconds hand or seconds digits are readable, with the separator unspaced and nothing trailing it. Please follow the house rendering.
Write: 5:49
